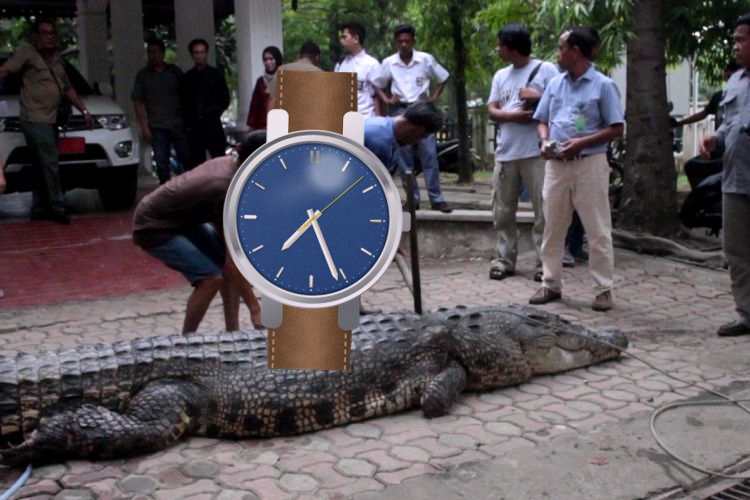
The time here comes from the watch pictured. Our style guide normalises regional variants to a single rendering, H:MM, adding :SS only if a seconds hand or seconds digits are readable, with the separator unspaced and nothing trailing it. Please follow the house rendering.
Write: 7:26:08
